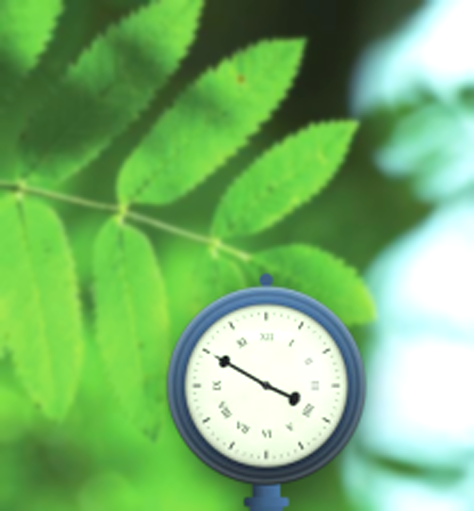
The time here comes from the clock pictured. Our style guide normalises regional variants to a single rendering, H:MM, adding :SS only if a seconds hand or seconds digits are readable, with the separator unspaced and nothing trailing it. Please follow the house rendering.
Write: 3:50
